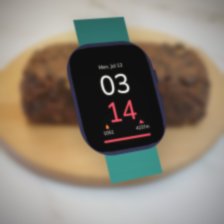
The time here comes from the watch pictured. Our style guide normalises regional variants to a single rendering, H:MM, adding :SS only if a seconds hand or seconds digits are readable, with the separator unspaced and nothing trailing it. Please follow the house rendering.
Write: 3:14
